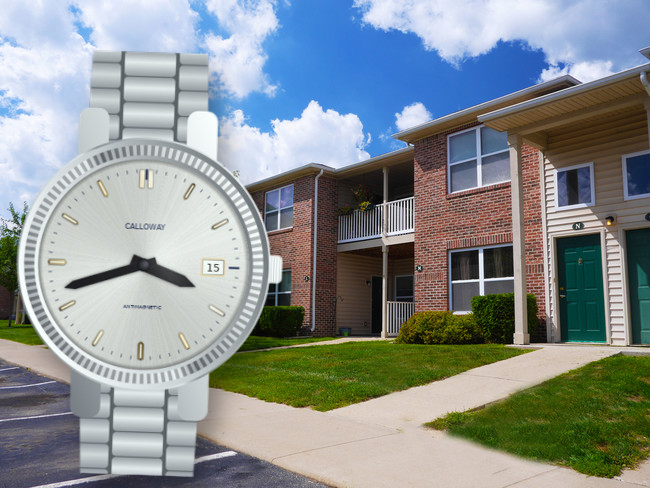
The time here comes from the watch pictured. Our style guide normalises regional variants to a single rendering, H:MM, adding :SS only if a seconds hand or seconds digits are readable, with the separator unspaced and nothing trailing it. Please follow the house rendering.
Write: 3:42
